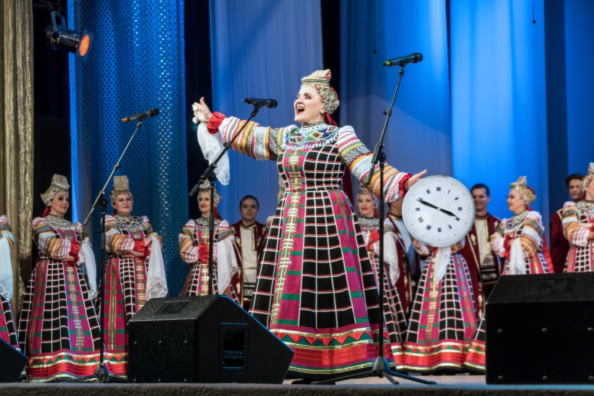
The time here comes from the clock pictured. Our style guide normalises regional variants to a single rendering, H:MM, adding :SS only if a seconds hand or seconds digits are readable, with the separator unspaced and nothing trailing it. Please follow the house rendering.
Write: 3:49
